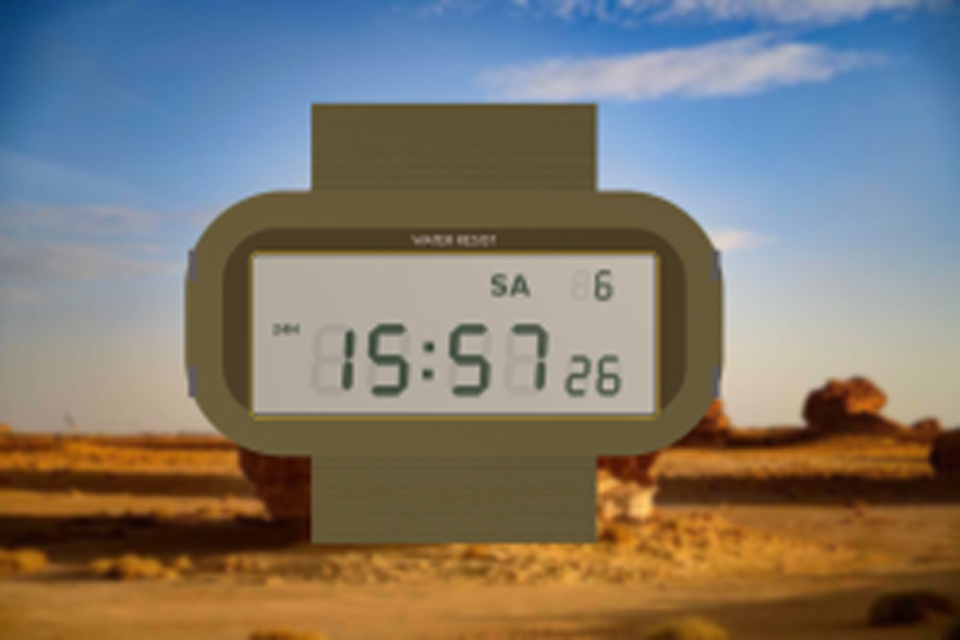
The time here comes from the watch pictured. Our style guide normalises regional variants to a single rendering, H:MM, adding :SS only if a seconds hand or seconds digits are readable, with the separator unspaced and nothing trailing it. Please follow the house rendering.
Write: 15:57:26
